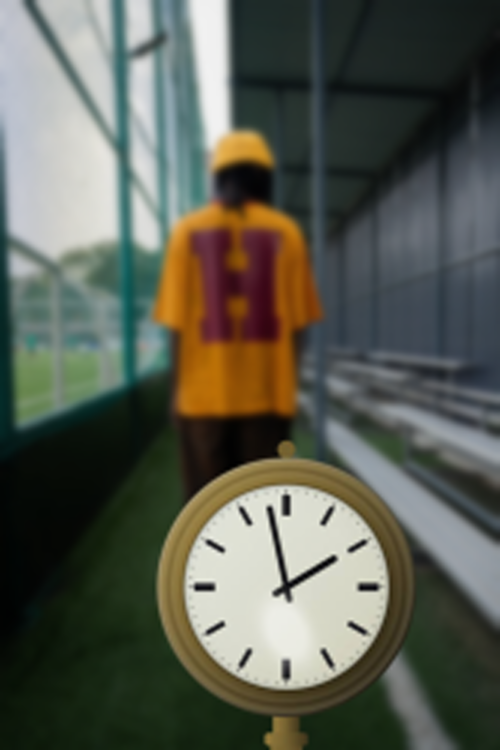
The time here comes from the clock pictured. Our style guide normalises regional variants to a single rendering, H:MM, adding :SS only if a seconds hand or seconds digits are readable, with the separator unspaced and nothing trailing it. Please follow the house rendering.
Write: 1:58
